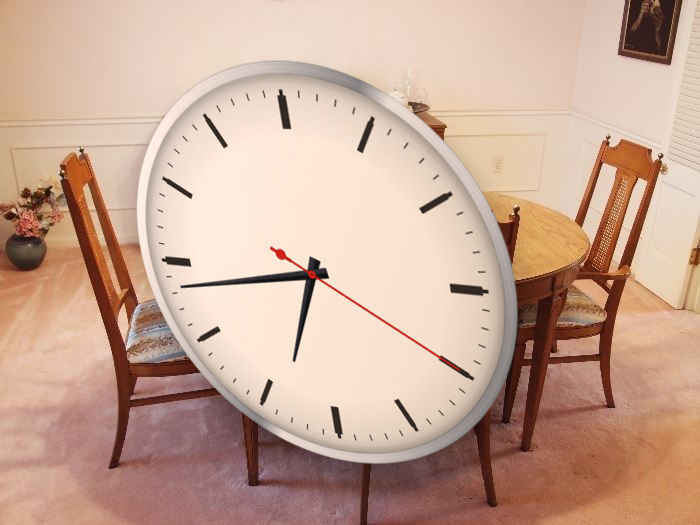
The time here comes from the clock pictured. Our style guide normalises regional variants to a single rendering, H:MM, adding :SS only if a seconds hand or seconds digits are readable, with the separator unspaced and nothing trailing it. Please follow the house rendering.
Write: 6:43:20
